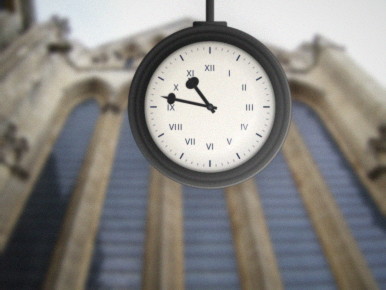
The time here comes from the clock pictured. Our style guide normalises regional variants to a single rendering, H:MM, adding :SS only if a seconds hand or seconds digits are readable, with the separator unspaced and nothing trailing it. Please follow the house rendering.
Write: 10:47
